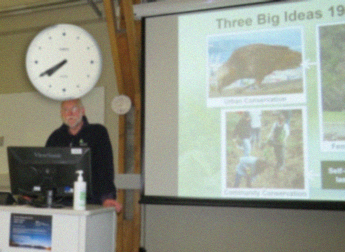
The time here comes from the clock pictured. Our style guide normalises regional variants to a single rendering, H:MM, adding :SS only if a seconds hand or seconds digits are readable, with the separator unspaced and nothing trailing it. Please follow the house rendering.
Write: 7:40
